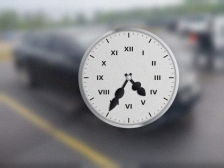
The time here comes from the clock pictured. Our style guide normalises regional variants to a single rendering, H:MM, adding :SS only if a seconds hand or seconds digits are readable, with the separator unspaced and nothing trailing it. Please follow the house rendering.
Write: 4:35
